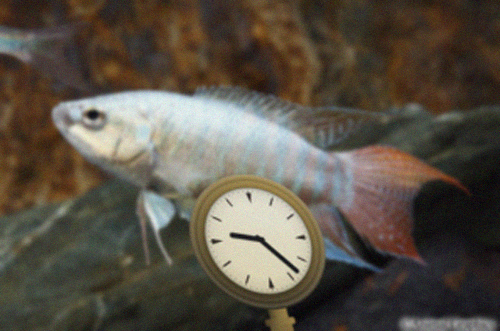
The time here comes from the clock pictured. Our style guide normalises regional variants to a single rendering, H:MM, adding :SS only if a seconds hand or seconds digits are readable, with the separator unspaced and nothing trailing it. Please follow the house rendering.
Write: 9:23
